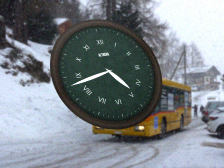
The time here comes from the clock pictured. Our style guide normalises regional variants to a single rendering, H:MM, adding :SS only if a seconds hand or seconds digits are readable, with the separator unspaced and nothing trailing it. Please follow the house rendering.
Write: 4:43
